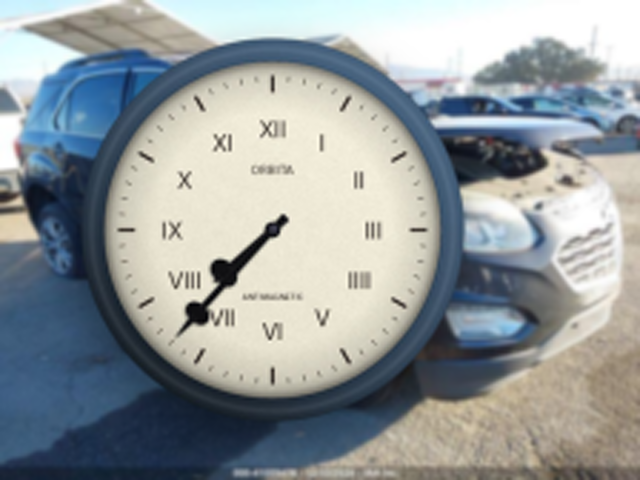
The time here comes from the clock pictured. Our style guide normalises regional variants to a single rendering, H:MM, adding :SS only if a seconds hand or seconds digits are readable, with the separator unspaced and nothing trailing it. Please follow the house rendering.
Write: 7:37
